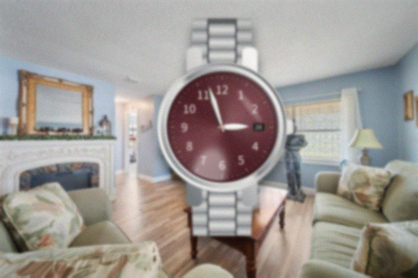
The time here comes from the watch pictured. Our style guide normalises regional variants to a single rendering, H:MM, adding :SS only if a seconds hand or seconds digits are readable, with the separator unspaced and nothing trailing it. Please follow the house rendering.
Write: 2:57
